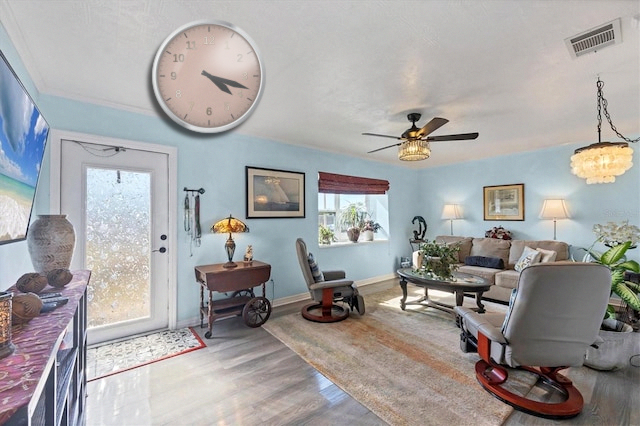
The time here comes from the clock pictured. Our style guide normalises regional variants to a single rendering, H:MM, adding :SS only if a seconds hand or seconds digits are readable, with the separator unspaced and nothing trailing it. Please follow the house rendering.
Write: 4:18
